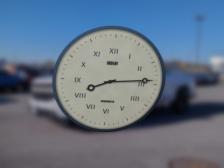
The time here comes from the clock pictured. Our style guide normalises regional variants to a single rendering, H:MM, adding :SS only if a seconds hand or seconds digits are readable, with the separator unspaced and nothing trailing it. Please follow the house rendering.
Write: 8:14
